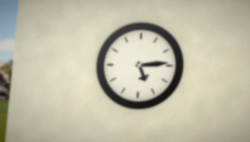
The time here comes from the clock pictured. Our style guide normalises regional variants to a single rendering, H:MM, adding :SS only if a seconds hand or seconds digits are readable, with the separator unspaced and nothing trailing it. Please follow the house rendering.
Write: 5:14
